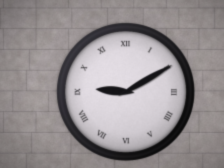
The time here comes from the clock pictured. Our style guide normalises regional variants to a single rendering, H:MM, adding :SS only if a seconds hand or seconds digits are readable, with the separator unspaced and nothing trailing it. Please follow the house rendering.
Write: 9:10
